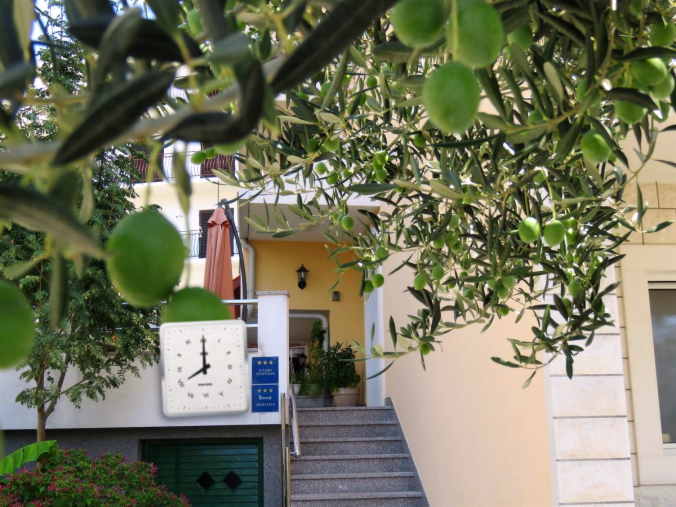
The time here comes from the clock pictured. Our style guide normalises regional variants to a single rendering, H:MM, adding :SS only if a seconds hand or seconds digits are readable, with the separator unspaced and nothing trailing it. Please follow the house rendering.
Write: 8:00
